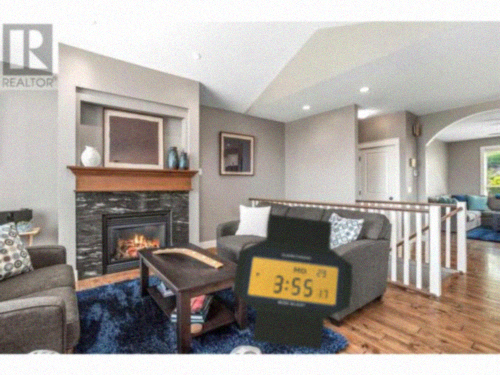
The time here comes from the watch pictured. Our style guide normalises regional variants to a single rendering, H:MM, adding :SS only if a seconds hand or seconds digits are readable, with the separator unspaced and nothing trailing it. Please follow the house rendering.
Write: 3:55
